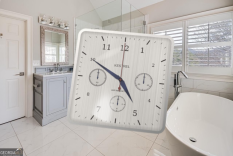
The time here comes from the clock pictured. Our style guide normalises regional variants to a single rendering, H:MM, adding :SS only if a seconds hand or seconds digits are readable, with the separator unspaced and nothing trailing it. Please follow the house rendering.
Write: 4:50
